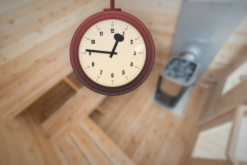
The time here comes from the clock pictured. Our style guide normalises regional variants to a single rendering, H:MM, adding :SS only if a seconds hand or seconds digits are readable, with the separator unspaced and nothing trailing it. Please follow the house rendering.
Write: 12:46
